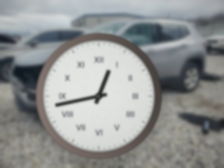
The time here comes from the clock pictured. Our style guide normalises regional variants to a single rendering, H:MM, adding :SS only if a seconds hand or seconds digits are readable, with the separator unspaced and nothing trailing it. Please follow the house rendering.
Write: 12:43
